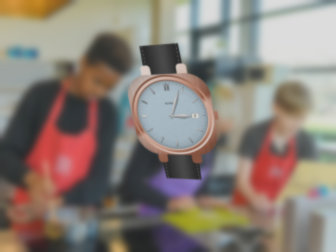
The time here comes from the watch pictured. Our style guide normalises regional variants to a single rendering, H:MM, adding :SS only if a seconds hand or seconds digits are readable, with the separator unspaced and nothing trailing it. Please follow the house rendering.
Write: 3:04
